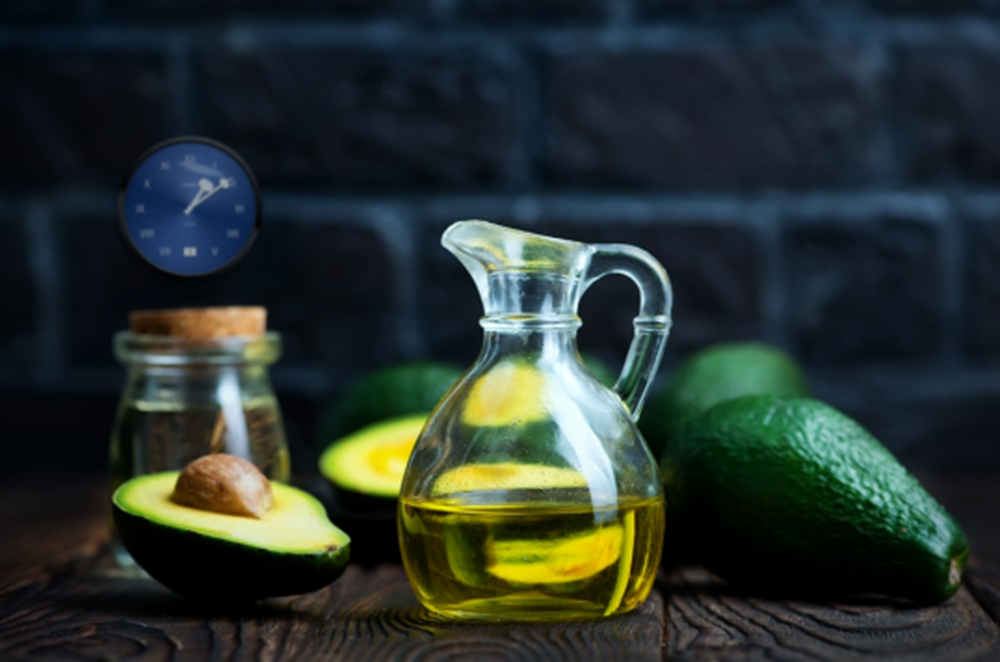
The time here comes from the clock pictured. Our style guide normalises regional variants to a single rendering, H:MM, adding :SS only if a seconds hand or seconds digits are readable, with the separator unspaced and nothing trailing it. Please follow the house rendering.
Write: 1:09
